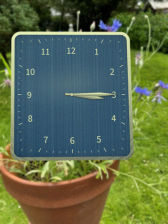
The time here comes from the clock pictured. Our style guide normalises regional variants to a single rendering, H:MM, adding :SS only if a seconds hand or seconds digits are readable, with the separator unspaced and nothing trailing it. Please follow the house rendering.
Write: 3:15
